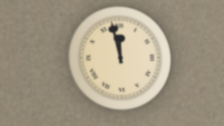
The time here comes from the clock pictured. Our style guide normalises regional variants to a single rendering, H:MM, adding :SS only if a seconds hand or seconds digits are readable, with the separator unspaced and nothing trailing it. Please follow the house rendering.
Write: 11:58
